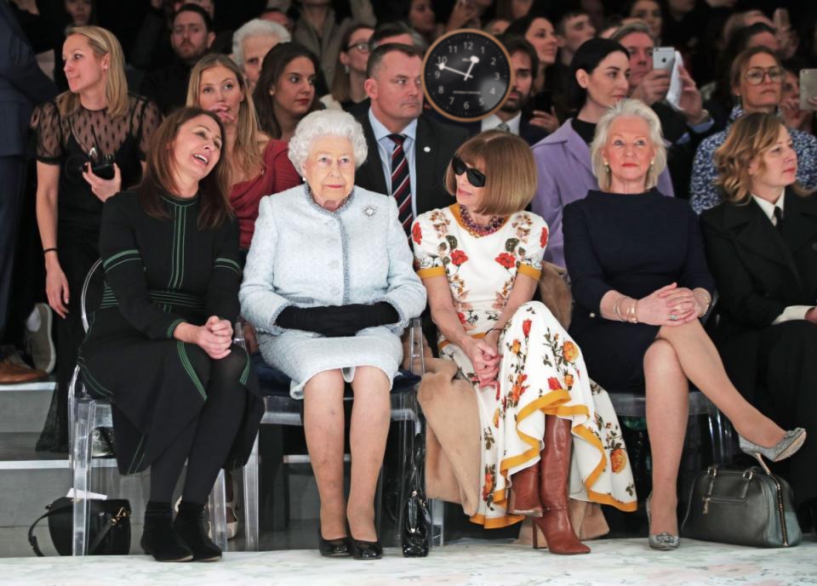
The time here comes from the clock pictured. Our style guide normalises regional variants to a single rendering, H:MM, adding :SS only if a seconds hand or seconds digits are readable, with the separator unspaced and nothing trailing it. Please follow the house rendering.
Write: 12:48
